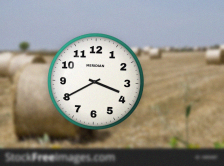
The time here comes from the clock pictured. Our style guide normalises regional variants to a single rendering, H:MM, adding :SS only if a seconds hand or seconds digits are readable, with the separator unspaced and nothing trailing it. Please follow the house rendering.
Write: 3:40
